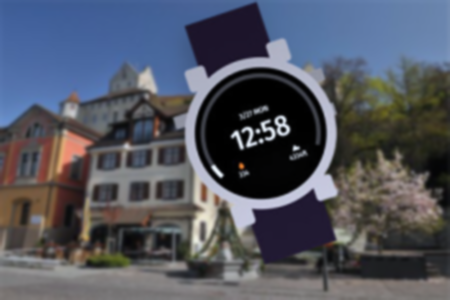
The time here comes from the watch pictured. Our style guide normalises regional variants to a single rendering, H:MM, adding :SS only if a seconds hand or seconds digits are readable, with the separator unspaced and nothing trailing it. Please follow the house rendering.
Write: 12:58
